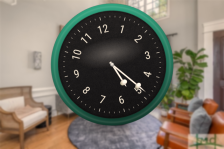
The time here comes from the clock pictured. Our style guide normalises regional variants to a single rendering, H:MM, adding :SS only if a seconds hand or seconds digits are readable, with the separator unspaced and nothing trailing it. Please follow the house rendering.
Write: 5:24
